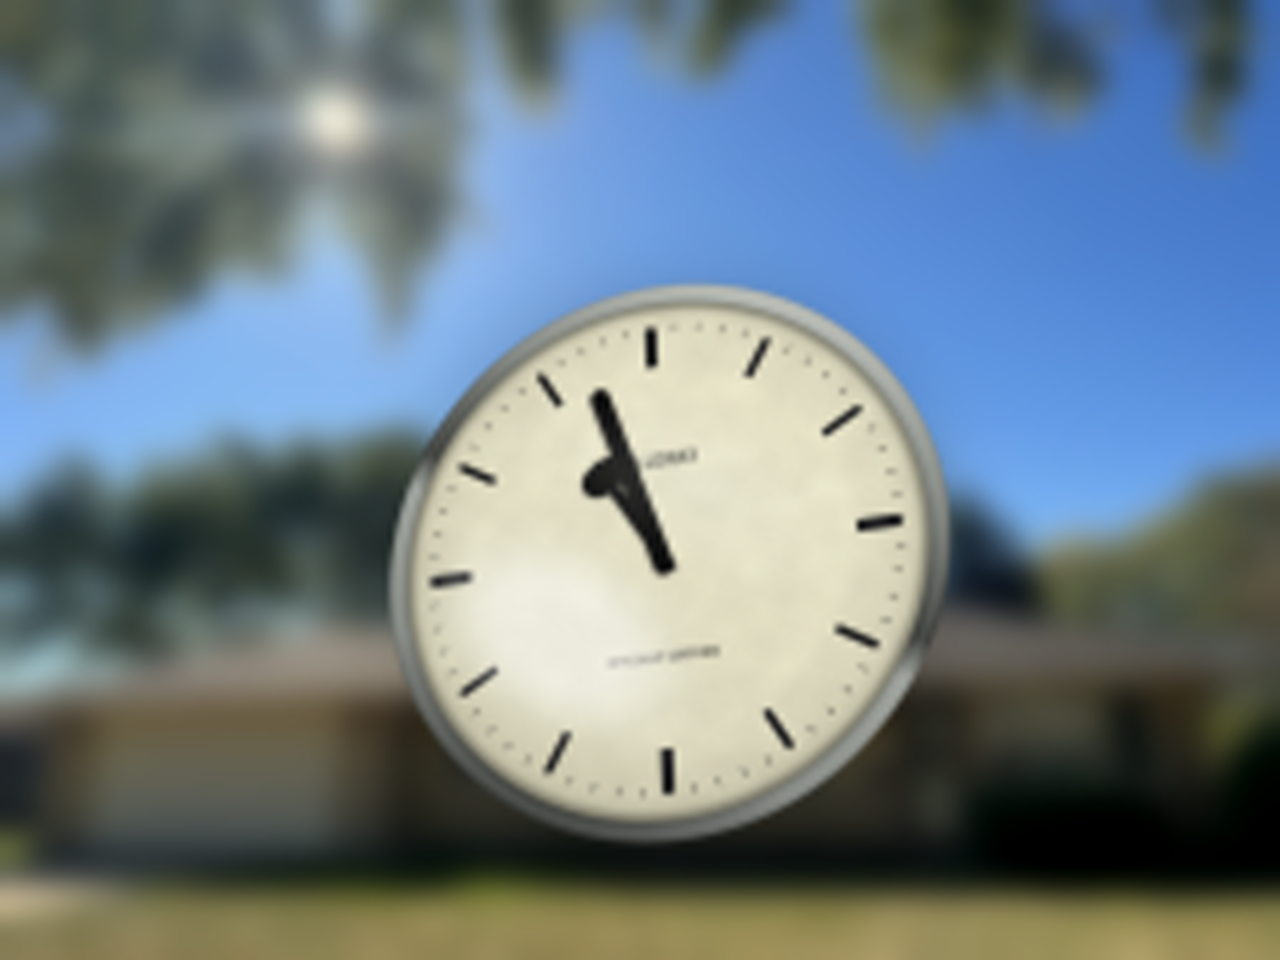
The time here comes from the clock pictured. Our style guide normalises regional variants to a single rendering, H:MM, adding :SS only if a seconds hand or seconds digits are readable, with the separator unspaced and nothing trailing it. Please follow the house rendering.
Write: 10:57
